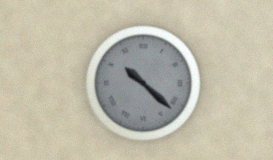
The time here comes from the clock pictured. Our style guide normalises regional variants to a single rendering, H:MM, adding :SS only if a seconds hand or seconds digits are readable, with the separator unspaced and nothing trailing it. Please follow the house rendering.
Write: 10:22
